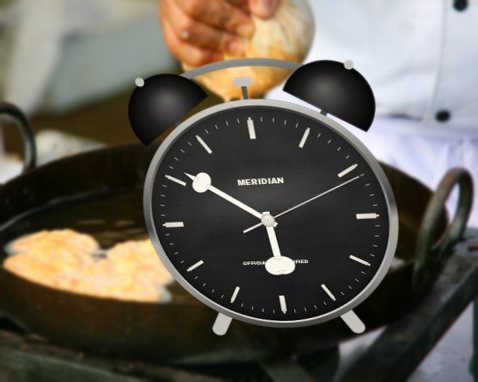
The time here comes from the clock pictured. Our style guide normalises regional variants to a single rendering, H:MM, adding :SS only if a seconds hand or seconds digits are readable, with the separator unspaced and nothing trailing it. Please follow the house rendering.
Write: 5:51:11
